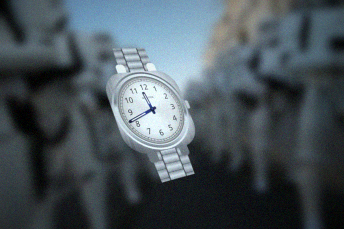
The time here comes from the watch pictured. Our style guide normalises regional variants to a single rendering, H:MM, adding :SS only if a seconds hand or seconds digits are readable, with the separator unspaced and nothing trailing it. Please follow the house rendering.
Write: 11:42
